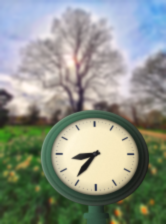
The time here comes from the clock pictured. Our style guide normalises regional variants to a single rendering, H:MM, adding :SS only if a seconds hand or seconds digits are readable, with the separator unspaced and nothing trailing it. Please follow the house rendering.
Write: 8:36
